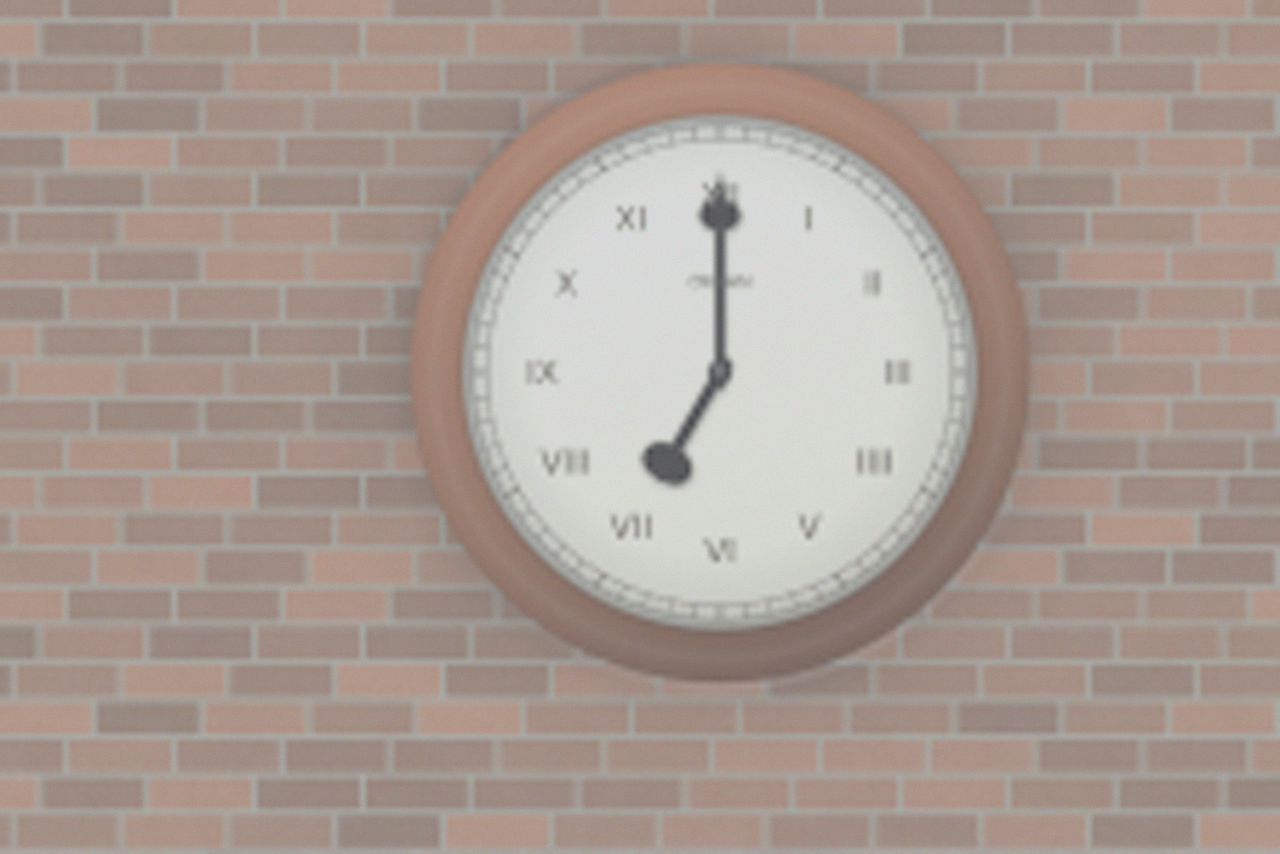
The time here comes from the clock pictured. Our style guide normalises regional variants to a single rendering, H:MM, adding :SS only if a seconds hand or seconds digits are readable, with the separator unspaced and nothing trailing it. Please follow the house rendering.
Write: 7:00
